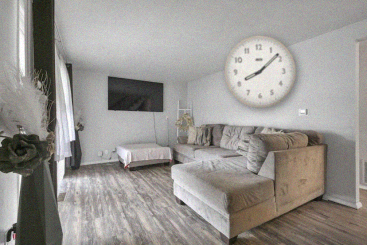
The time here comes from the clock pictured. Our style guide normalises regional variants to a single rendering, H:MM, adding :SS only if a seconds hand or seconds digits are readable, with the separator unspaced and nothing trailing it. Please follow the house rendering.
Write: 8:08
